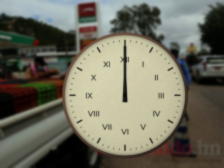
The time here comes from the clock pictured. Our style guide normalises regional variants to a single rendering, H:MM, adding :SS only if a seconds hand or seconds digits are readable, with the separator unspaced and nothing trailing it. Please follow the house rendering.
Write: 12:00
